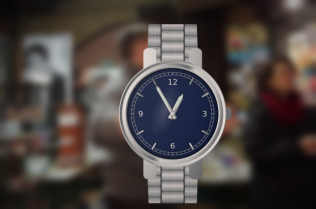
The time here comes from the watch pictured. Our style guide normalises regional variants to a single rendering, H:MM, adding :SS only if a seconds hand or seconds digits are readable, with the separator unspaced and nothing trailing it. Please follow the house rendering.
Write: 12:55
